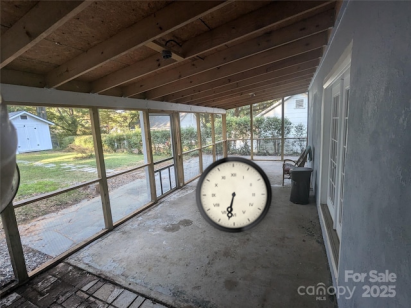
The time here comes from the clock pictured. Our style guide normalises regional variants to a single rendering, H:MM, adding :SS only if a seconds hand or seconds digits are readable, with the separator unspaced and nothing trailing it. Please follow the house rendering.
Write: 6:32
